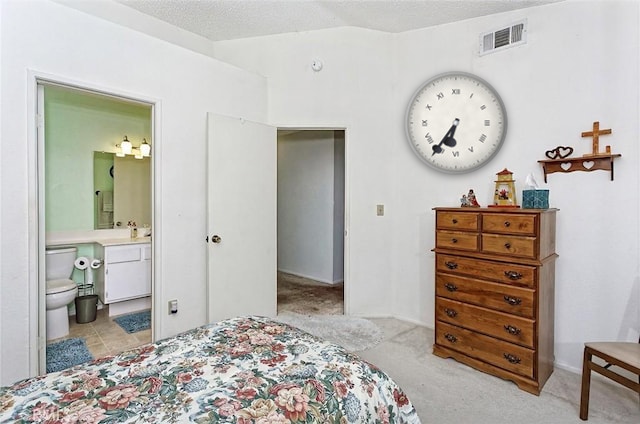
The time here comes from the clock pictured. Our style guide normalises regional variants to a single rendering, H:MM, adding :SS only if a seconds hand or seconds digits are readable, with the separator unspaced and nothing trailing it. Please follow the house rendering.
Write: 6:36
